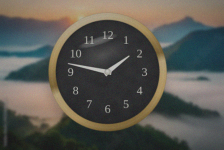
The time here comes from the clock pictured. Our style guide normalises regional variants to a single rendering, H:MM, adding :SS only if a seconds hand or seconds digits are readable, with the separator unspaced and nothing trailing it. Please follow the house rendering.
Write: 1:47
